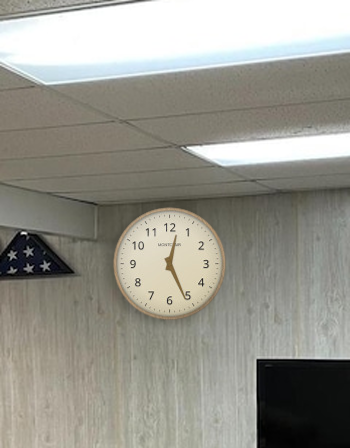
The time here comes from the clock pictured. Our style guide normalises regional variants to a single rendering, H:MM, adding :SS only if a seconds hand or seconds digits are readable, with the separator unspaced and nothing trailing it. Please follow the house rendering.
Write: 12:26
